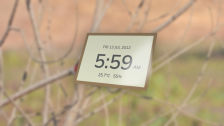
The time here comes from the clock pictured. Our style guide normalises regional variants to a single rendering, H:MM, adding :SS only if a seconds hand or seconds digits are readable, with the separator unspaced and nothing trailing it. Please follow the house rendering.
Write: 5:59
